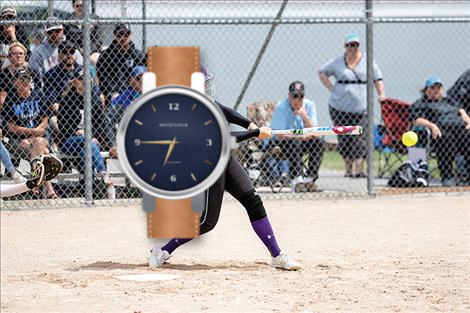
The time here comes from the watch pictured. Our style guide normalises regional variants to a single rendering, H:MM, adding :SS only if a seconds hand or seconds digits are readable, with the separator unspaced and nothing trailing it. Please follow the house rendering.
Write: 6:45
